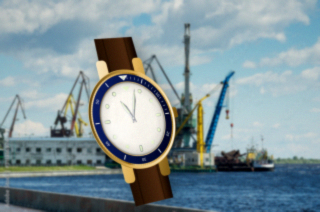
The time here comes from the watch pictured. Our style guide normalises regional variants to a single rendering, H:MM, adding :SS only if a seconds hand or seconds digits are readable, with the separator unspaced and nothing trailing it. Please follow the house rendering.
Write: 11:03
